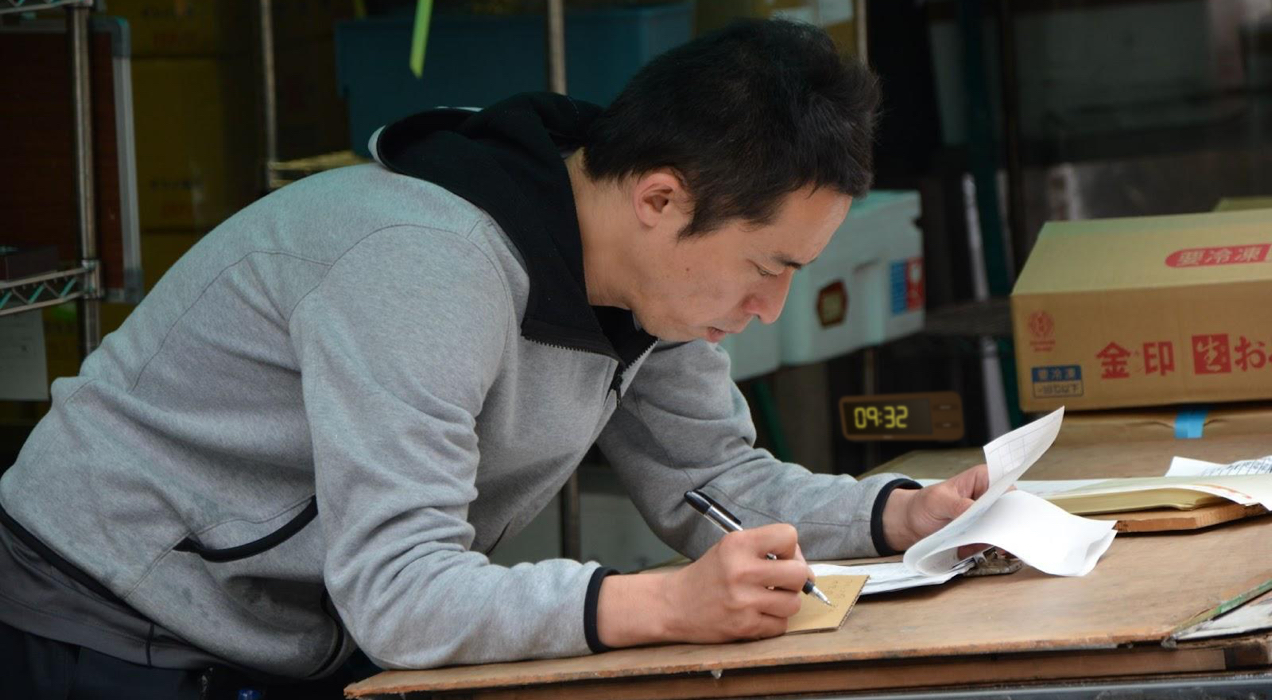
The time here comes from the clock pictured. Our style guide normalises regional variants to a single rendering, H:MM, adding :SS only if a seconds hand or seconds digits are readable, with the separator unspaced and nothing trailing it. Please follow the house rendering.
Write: 9:32
